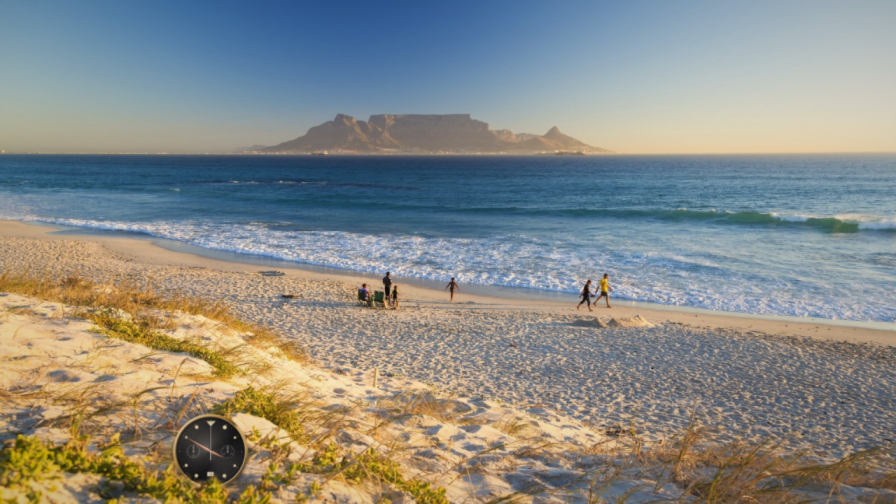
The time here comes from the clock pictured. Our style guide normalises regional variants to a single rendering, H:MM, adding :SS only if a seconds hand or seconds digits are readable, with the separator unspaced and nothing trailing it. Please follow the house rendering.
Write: 3:50
